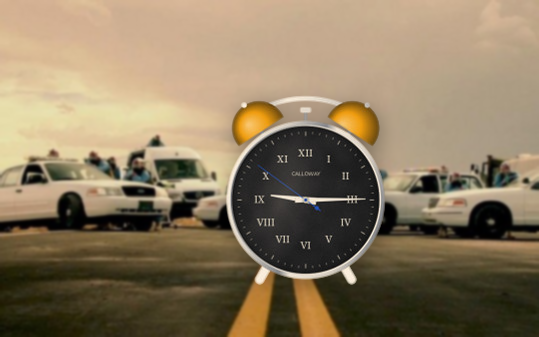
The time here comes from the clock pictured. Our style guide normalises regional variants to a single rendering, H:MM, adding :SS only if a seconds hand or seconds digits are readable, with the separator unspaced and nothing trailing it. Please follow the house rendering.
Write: 9:14:51
